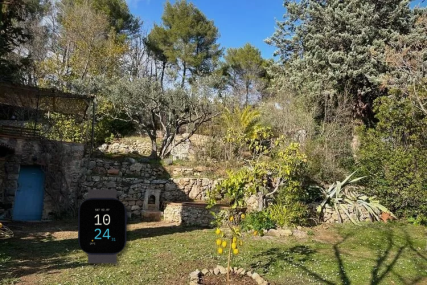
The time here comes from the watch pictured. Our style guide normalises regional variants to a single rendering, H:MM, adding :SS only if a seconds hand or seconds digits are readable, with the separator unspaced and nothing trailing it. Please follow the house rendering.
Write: 10:24
